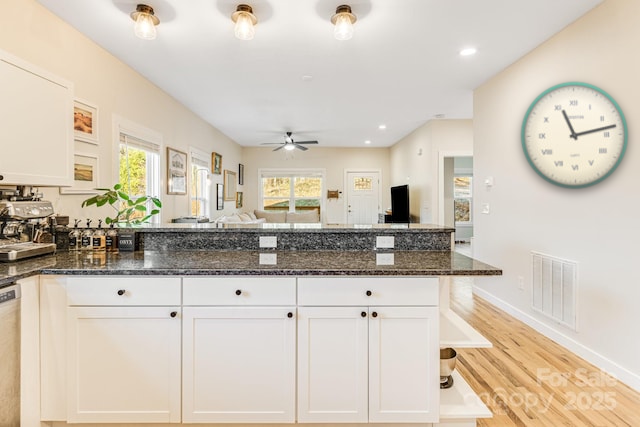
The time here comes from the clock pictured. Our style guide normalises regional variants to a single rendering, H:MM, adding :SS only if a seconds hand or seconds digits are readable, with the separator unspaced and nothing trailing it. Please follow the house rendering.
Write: 11:13
